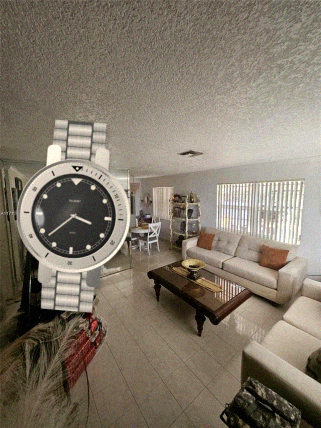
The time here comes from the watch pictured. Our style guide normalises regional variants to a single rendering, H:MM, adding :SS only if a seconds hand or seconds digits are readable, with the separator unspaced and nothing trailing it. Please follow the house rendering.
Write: 3:38
